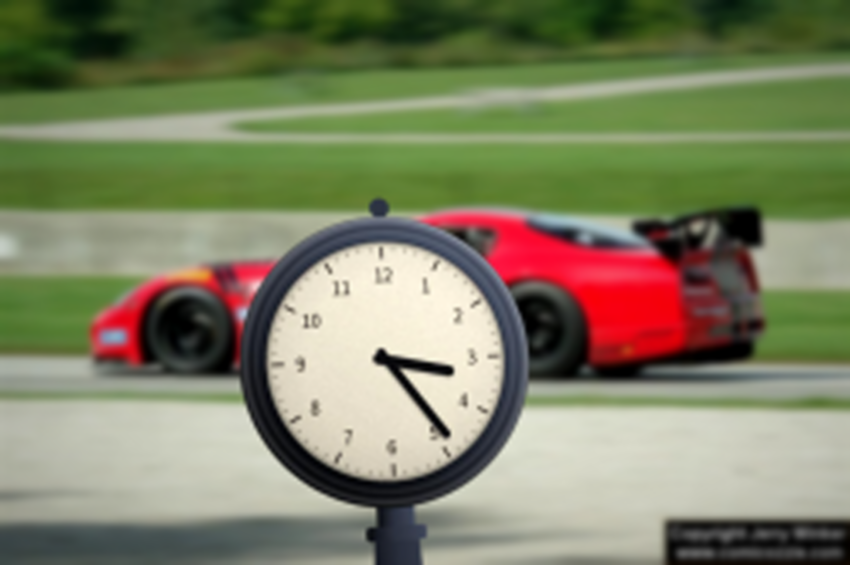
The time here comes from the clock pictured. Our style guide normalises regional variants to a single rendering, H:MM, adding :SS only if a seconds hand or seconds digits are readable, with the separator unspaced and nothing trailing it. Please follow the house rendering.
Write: 3:24
